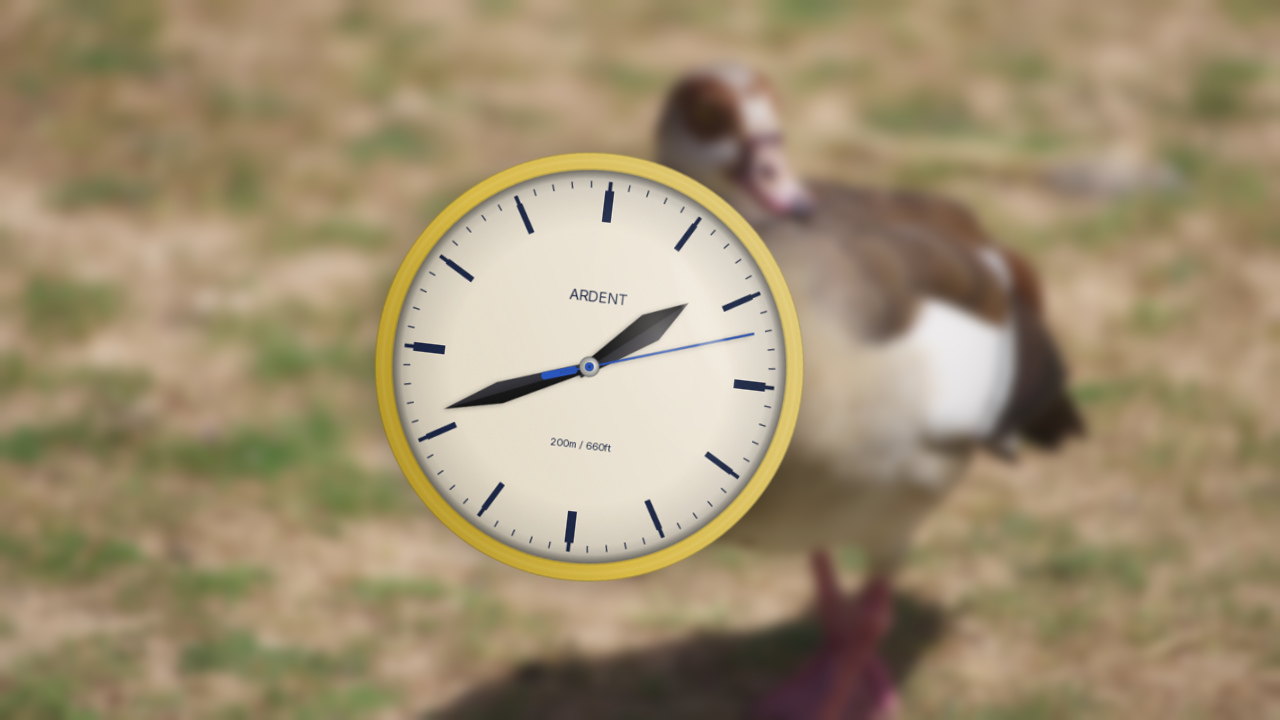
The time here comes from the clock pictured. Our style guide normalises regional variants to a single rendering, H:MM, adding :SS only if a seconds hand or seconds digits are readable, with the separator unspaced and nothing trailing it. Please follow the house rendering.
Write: 1:41:12
